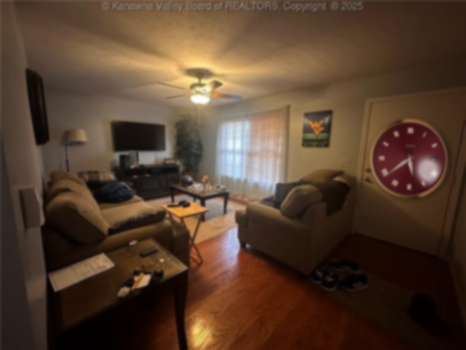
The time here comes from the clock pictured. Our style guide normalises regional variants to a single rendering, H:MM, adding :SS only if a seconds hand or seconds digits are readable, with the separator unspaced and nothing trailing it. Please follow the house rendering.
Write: 5:39
